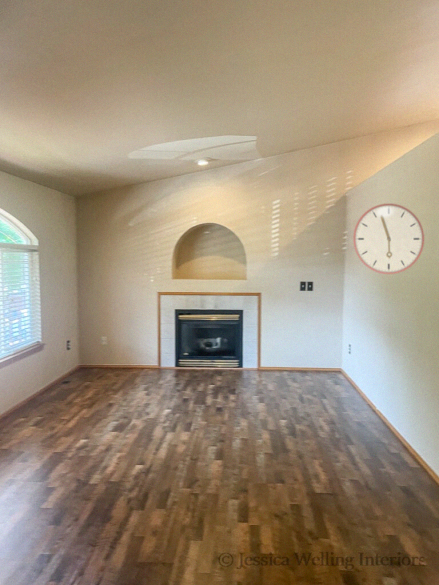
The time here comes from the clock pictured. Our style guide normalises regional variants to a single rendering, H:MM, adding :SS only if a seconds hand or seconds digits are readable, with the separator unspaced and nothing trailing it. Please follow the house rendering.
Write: 5:57
